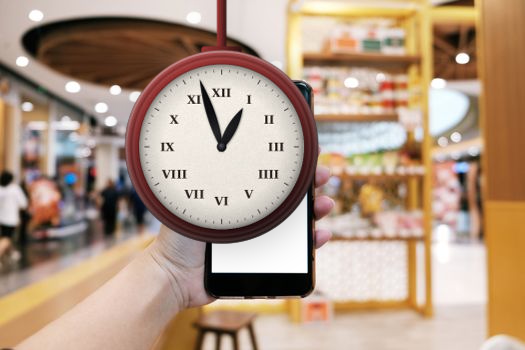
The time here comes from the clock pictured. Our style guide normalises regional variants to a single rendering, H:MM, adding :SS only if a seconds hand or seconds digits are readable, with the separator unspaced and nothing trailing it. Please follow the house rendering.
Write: 12:57
